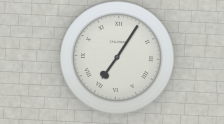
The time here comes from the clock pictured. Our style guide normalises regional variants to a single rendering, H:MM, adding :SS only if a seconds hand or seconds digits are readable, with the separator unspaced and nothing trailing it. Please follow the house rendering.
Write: 7:05
